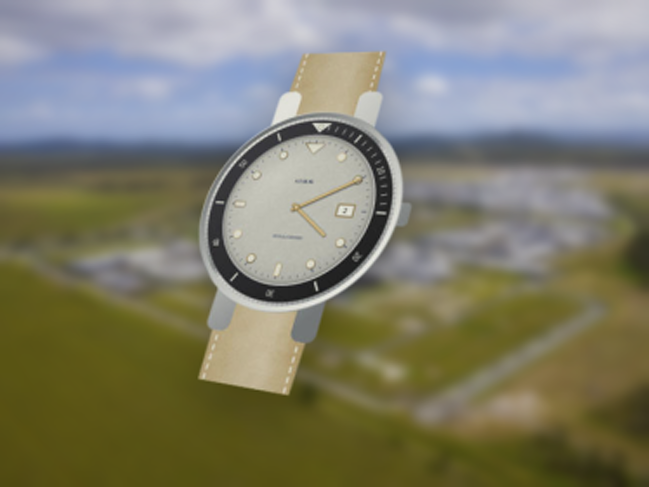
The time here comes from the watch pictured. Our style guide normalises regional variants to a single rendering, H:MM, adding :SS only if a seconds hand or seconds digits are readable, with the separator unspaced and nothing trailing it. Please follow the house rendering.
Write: 4:10
